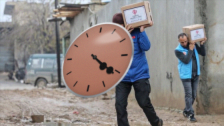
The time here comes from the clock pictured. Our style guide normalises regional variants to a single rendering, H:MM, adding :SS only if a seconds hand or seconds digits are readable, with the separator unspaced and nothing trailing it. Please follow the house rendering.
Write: 4:21
